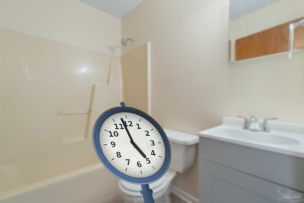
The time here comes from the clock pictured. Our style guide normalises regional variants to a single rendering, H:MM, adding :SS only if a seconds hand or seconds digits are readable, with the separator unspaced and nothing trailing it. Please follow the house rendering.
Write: 4:58
